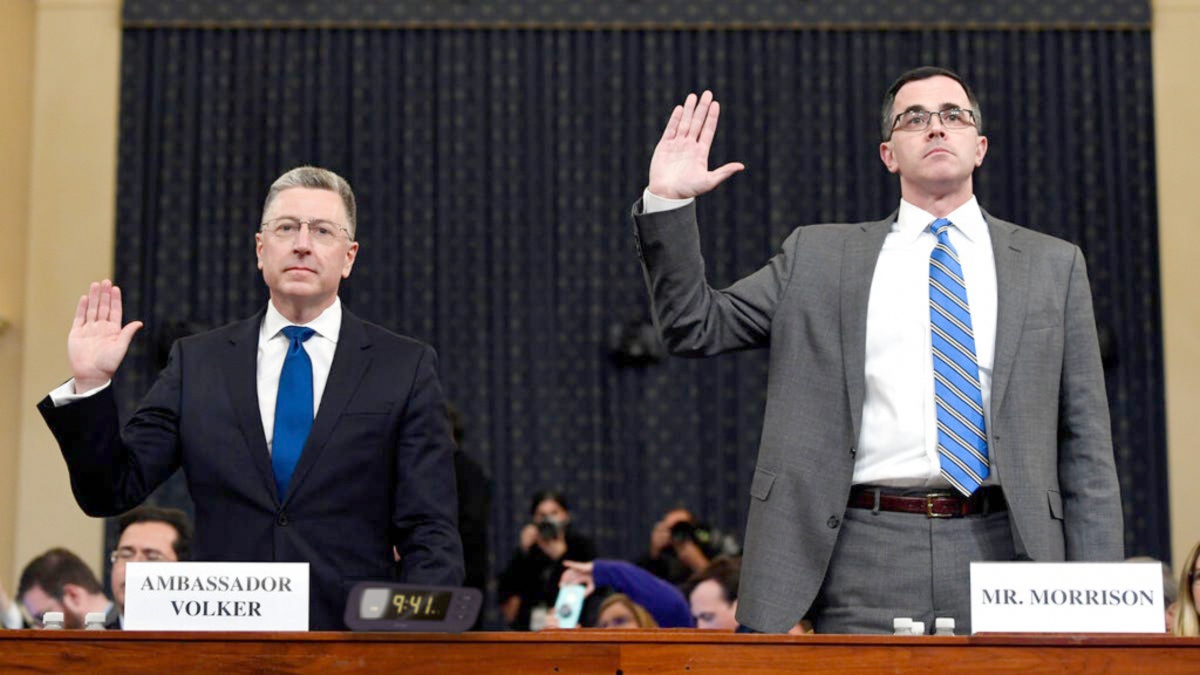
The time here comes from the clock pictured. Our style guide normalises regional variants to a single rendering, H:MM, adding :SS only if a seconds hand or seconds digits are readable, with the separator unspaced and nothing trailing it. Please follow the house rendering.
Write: 9:41
